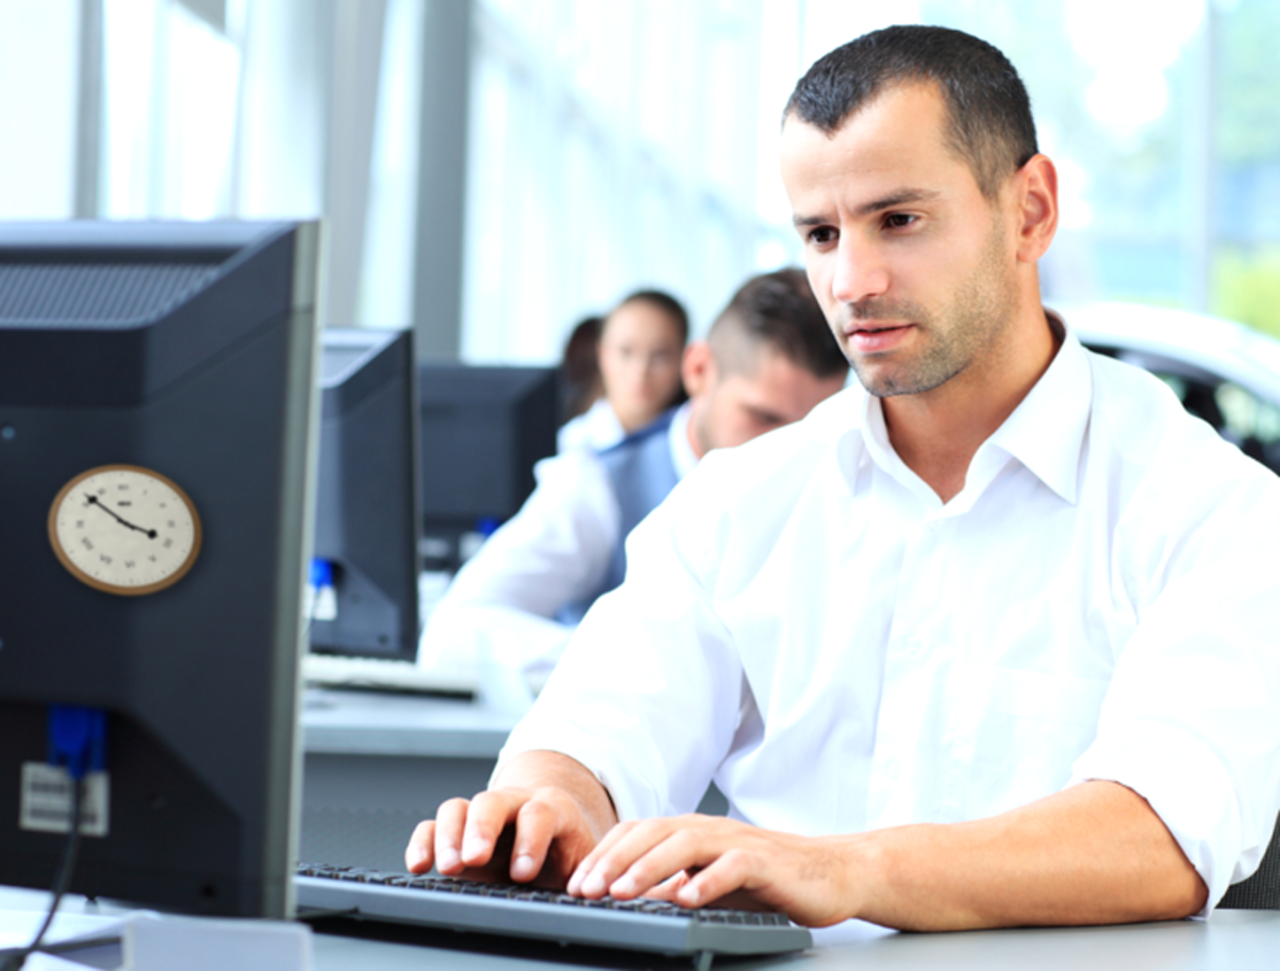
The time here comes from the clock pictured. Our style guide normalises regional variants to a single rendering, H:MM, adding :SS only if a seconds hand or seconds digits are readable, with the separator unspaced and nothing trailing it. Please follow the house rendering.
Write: 3:52
